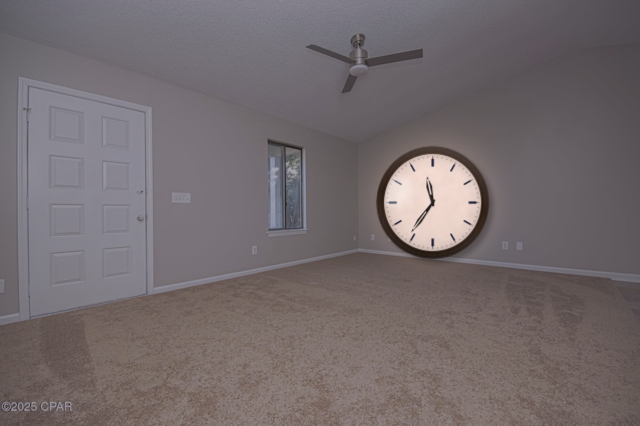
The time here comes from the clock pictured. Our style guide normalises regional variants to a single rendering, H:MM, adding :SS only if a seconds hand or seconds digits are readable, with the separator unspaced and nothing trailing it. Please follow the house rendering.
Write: 11:36
